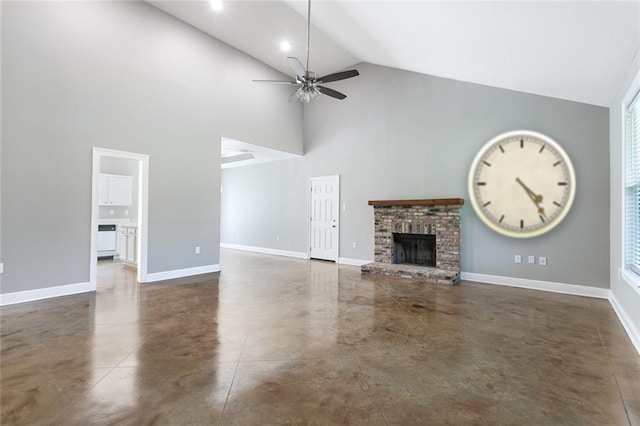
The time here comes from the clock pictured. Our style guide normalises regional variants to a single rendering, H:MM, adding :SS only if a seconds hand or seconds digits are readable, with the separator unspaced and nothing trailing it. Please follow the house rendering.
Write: 4:24
